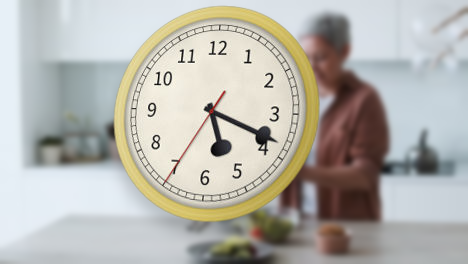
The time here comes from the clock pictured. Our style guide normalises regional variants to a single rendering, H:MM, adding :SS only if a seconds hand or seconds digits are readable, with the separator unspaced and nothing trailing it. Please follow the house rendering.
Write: 5:18:35
